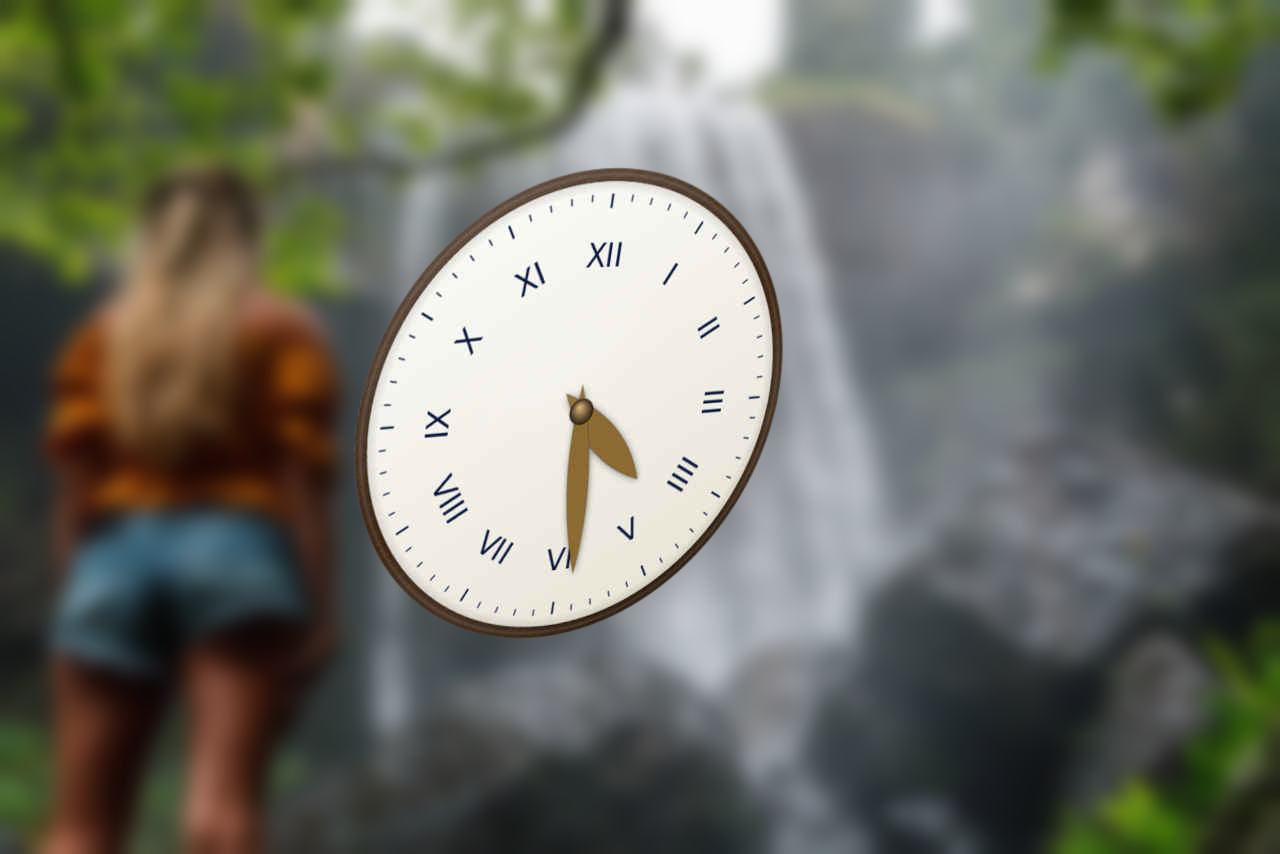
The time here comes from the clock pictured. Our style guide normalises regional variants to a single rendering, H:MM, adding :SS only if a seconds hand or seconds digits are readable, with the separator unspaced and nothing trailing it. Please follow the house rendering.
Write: 4:29
